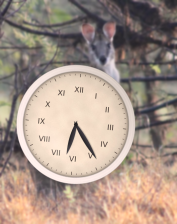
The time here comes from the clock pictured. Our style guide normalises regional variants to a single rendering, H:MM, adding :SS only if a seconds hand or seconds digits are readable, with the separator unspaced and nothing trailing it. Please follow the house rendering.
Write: 6:24
